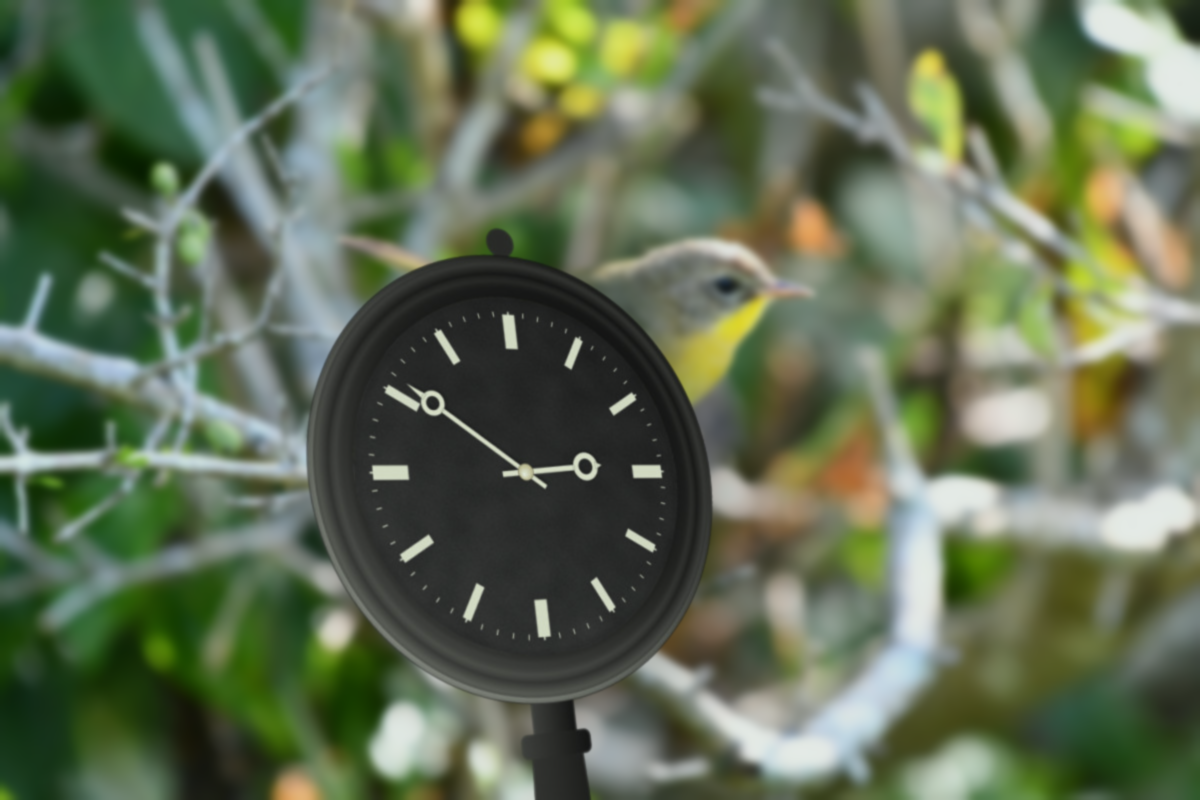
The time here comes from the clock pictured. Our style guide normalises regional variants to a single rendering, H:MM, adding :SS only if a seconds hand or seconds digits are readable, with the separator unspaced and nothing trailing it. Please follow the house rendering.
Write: 2:51
